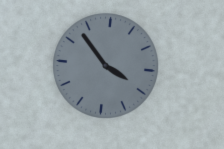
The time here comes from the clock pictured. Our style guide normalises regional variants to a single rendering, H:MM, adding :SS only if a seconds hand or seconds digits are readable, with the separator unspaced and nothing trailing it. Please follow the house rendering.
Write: 3:53
